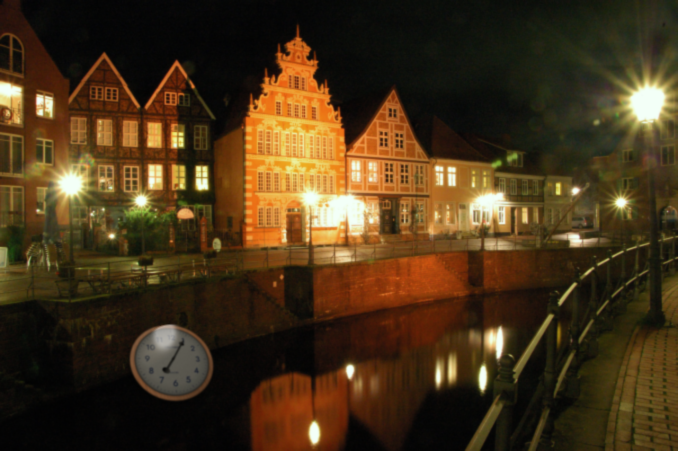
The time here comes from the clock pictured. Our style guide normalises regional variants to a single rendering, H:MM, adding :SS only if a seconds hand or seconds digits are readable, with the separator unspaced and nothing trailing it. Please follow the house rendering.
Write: 7:05
